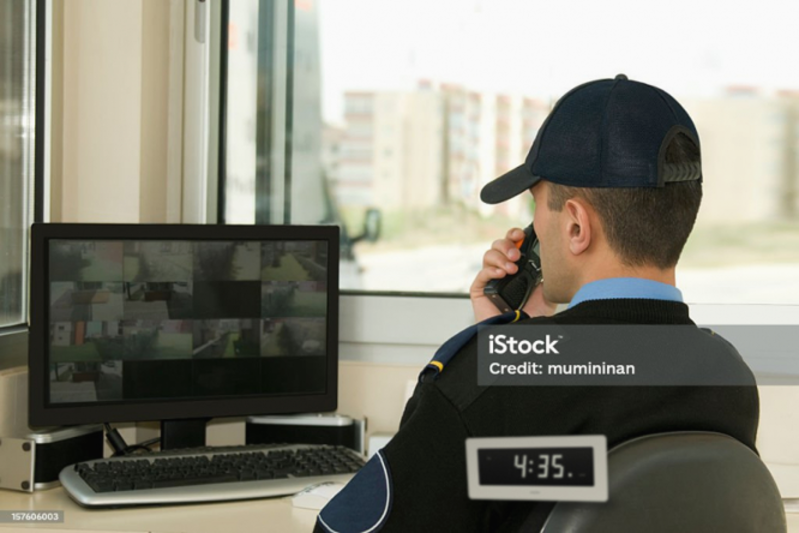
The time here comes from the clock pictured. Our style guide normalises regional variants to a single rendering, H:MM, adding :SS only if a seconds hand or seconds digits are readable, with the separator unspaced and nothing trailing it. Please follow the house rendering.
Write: 4:35
